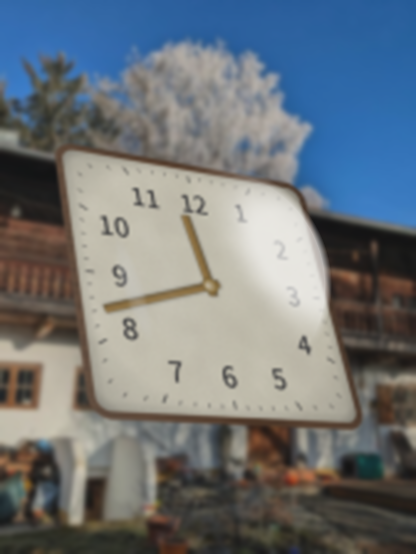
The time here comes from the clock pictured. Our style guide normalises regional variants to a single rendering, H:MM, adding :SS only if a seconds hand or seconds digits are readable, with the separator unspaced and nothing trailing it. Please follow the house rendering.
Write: 11:42
